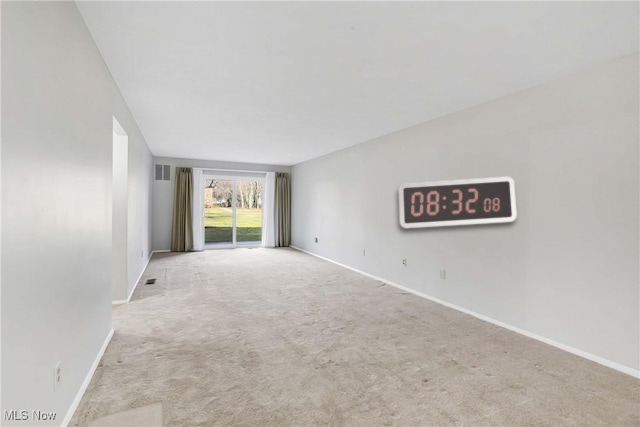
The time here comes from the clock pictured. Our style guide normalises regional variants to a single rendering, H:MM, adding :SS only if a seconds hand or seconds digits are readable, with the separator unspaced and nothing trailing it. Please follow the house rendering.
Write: 8:32:08
